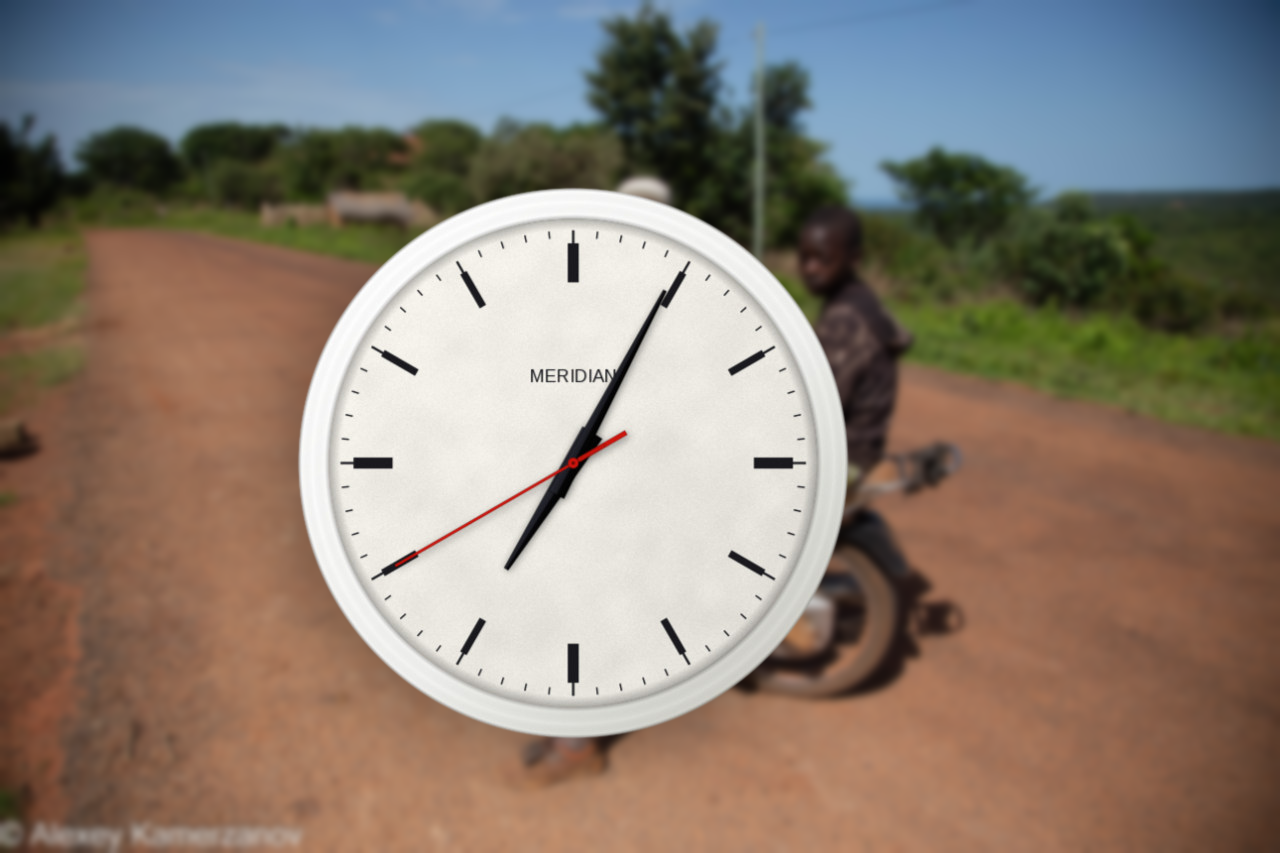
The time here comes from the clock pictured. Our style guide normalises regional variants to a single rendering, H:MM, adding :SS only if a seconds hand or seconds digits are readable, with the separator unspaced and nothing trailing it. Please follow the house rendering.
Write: 7:04:40
